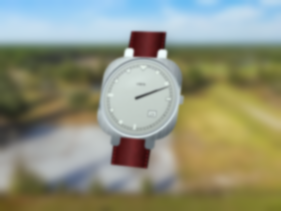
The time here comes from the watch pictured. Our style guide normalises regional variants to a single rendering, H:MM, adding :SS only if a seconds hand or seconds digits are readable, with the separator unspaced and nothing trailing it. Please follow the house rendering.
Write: 2:11
